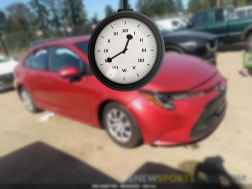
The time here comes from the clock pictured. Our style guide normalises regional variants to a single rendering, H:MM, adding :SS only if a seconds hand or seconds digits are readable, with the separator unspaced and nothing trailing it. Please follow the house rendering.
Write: 12:40
